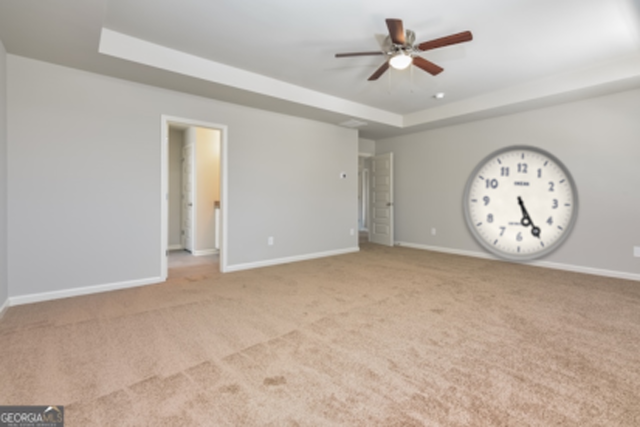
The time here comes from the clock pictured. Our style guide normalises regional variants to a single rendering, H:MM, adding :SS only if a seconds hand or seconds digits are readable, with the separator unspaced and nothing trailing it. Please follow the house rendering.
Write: 5:25
